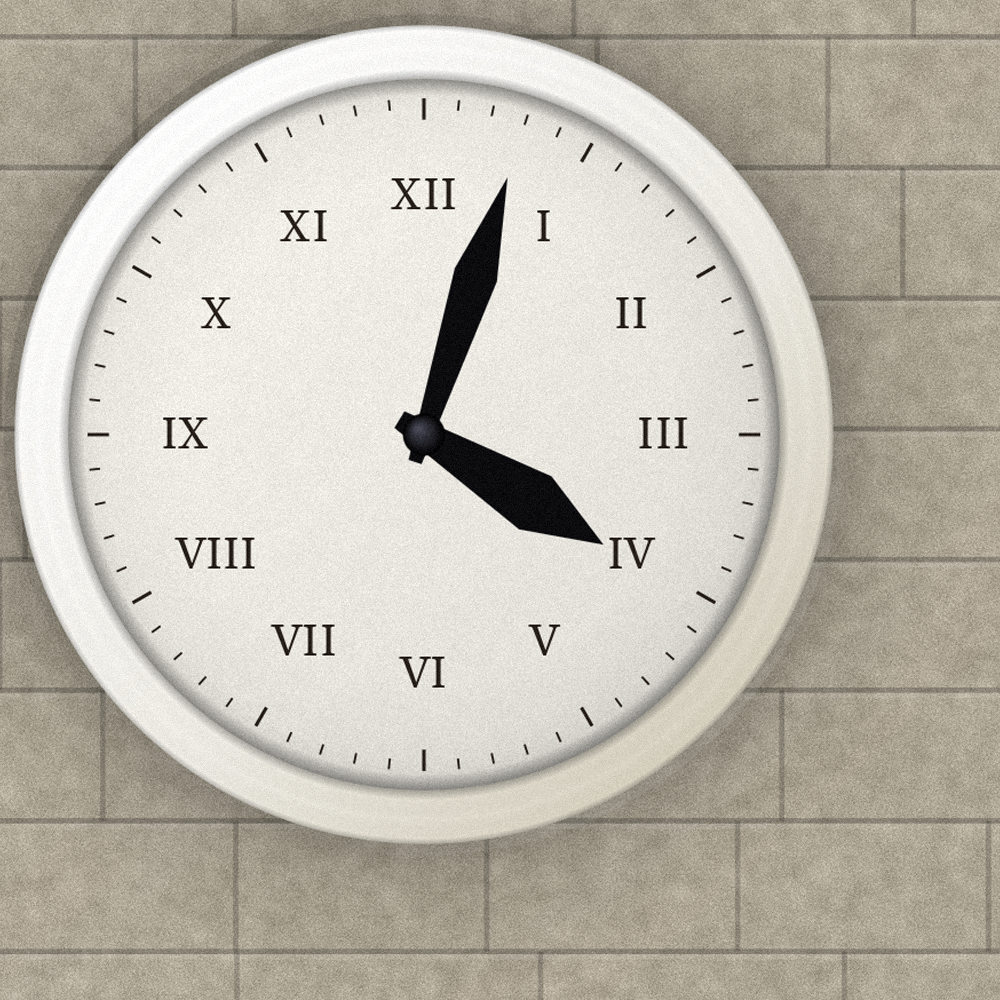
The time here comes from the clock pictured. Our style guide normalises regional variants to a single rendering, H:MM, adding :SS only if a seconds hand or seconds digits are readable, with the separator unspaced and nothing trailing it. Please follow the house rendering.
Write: 4:03
